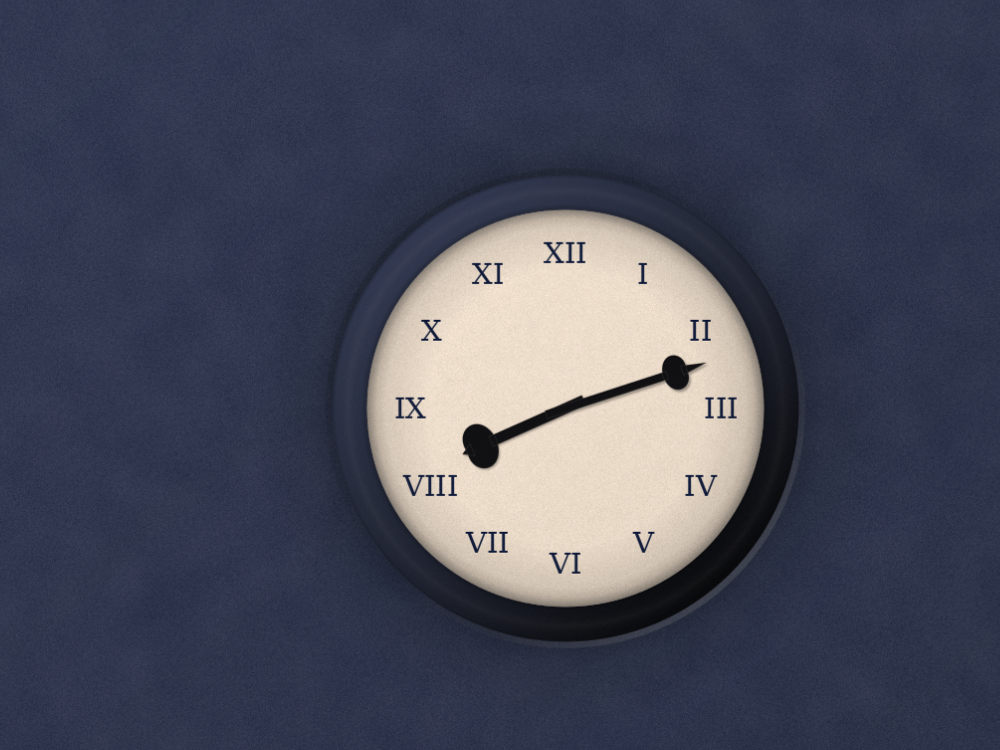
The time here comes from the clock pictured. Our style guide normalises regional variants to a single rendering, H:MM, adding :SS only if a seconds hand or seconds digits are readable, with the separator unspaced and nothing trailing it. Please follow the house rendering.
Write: 8:12
